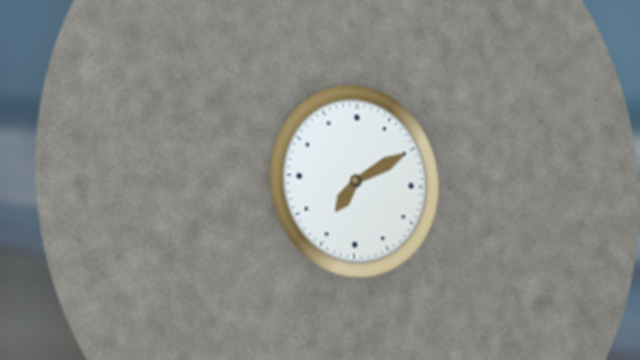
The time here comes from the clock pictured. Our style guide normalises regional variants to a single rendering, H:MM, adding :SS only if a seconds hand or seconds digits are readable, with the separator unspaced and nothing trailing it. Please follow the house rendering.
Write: 7:10
